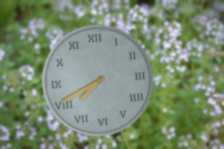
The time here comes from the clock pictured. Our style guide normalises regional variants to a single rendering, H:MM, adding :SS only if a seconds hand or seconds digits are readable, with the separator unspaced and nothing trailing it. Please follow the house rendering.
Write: 7:41
